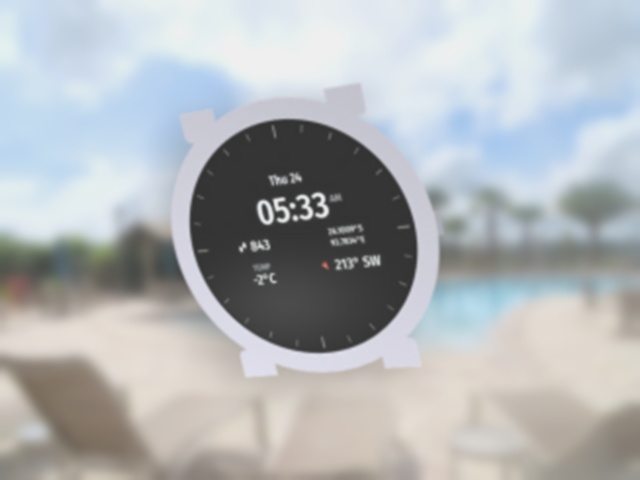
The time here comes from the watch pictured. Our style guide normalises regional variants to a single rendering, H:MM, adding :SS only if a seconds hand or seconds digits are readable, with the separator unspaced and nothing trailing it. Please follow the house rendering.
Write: 5:33
